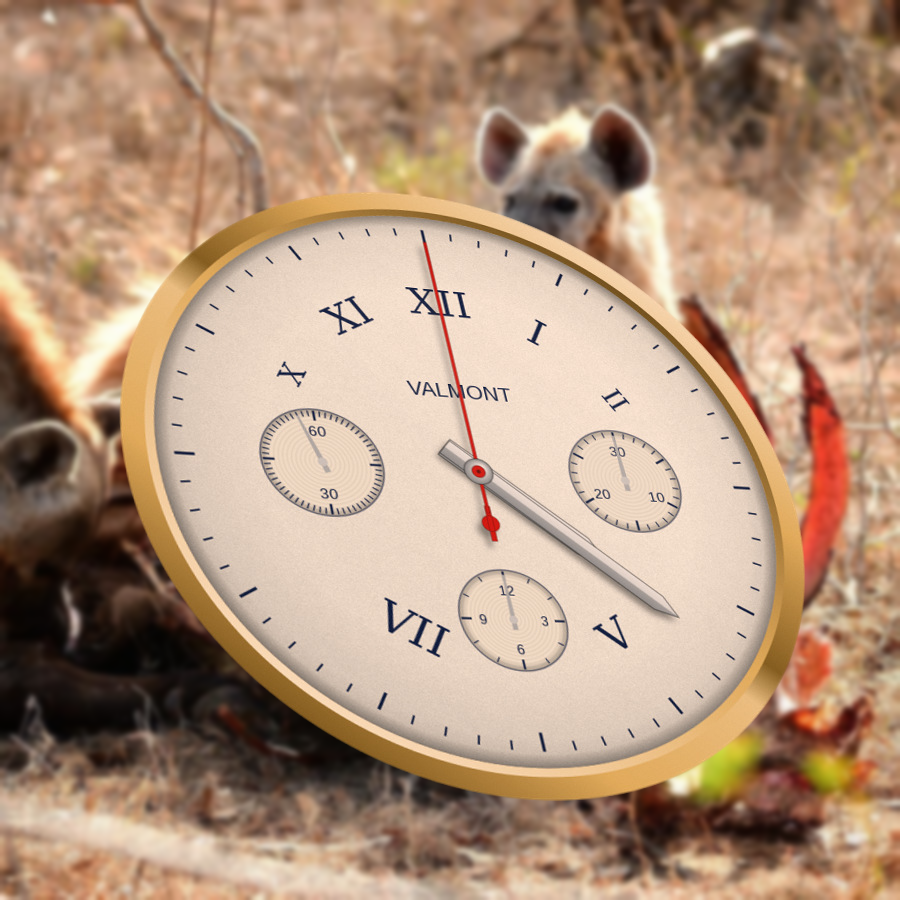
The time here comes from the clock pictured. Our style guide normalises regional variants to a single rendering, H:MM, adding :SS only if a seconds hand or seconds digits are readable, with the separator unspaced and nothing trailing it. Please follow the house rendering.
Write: 4:21:57
